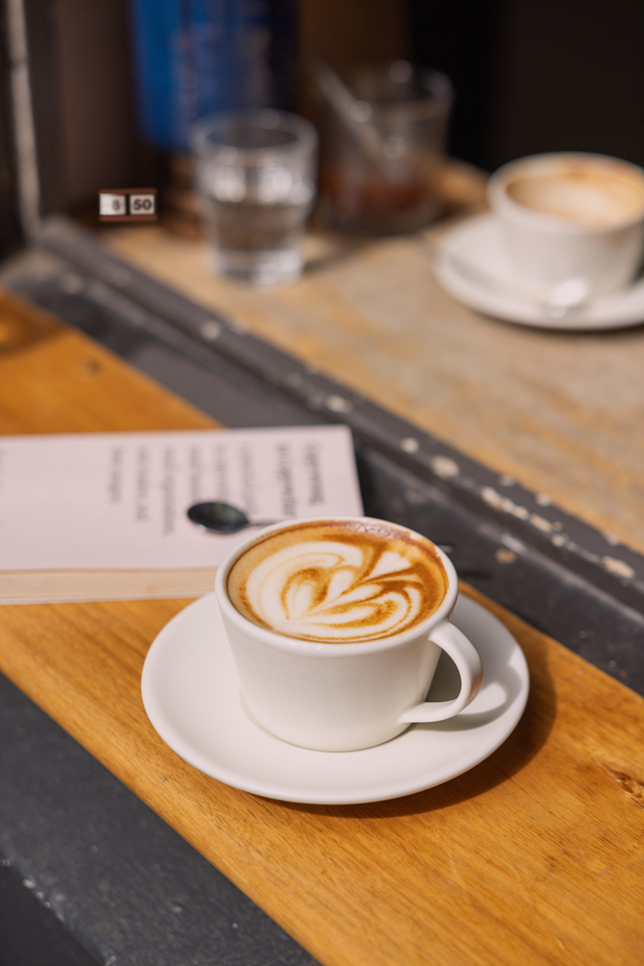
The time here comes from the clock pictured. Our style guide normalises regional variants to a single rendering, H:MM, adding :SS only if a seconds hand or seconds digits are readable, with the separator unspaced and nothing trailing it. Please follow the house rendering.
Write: 8:50
